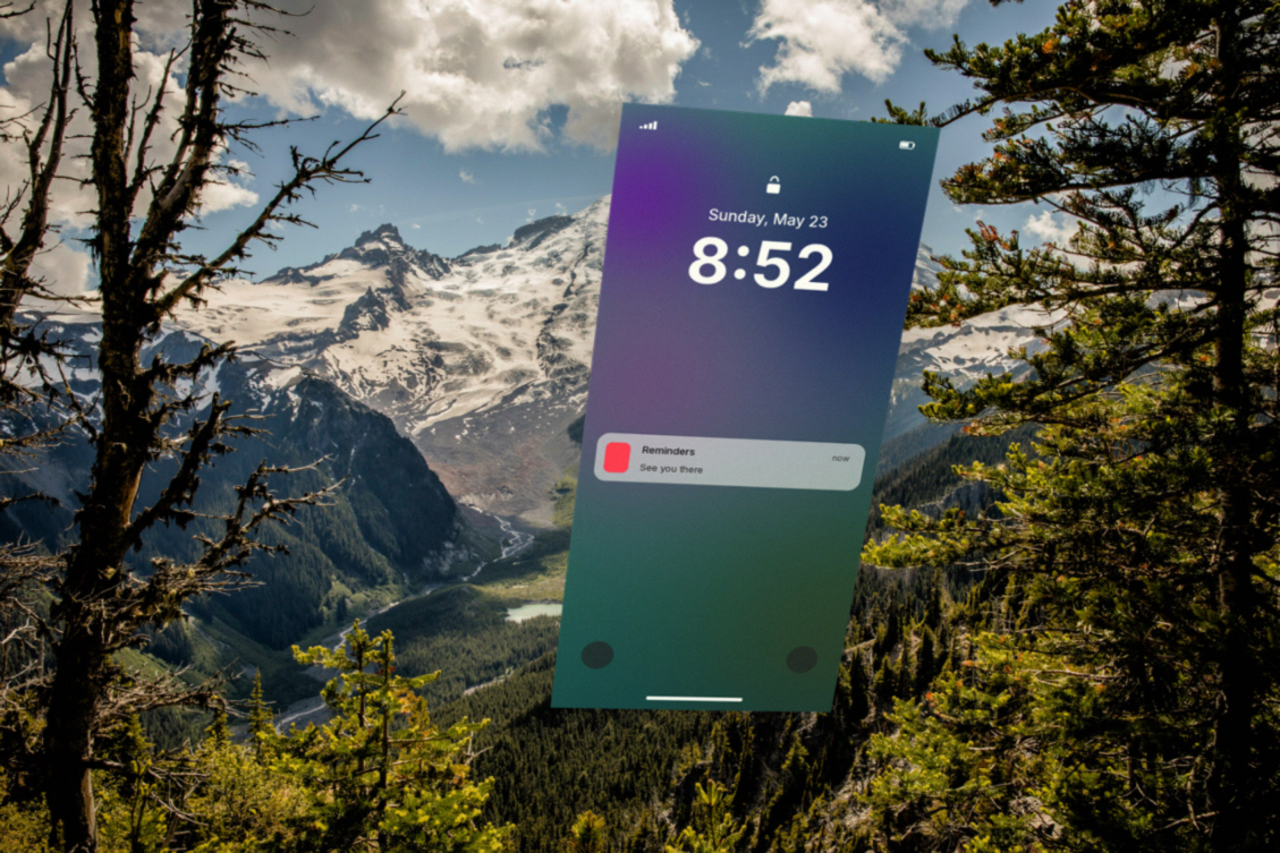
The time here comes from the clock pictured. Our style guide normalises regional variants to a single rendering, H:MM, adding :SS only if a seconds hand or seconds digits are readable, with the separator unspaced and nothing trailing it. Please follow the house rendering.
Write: 8:52
